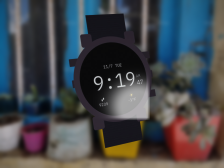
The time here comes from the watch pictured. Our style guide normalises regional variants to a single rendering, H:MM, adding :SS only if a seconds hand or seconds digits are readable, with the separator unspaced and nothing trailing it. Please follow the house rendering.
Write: 9:19
